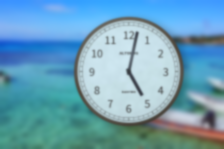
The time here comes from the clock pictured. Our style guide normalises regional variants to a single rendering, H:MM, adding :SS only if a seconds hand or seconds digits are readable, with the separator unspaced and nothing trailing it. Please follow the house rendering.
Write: 5:02
